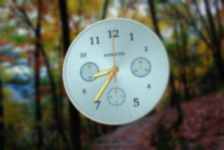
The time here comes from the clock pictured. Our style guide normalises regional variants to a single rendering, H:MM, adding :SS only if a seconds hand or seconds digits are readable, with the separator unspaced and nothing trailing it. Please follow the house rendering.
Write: 8:36
